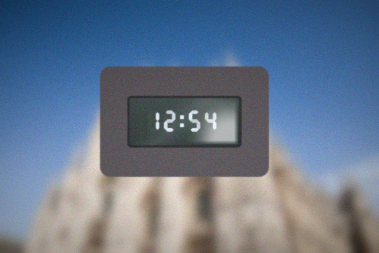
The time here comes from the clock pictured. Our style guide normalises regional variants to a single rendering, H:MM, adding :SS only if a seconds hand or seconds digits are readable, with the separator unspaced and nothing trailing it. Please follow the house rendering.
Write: 12:54
